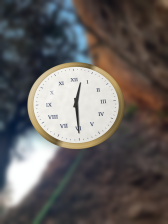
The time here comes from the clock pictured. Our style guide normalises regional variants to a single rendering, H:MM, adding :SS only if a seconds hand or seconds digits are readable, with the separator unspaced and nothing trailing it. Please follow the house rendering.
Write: 12:30
